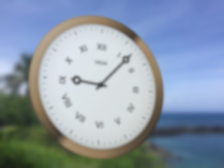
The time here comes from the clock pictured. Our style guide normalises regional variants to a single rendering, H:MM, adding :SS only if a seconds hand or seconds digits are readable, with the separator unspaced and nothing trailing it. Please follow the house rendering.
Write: 9:07
